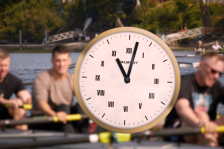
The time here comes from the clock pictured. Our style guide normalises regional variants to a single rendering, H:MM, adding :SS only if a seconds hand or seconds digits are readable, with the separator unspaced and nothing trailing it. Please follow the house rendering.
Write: 11:02
